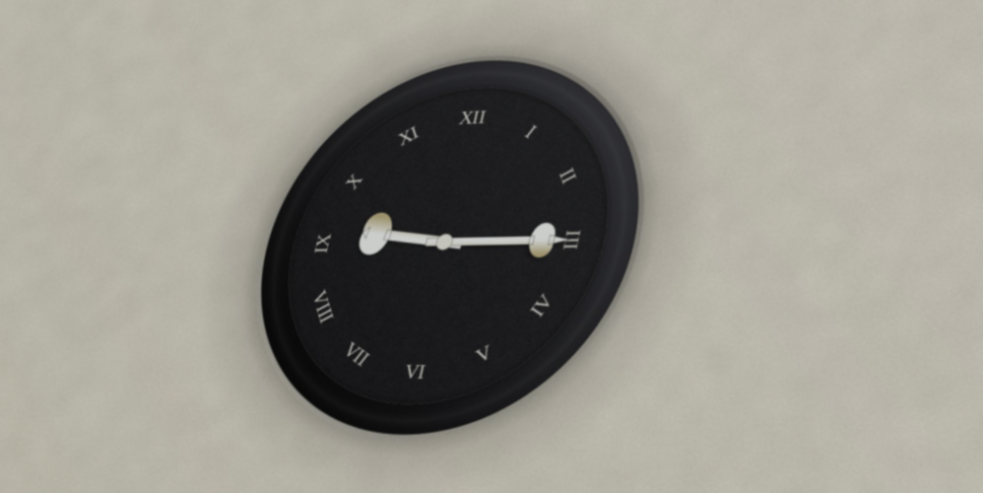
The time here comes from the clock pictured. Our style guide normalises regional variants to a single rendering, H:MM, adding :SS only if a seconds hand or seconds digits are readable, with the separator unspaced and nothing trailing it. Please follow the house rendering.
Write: 9:15
